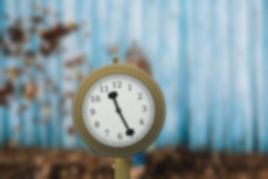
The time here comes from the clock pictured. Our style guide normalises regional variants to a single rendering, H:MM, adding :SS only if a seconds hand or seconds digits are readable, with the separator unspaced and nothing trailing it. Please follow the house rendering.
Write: 11:26
